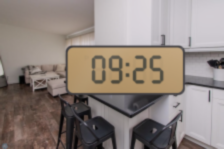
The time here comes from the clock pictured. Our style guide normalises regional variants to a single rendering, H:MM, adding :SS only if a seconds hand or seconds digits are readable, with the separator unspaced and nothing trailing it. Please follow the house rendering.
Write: 9:25
